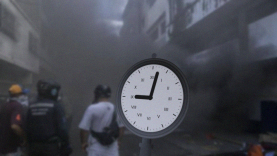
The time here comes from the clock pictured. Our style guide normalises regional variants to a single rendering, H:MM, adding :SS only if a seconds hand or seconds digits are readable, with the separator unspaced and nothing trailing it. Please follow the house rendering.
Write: 9:02
